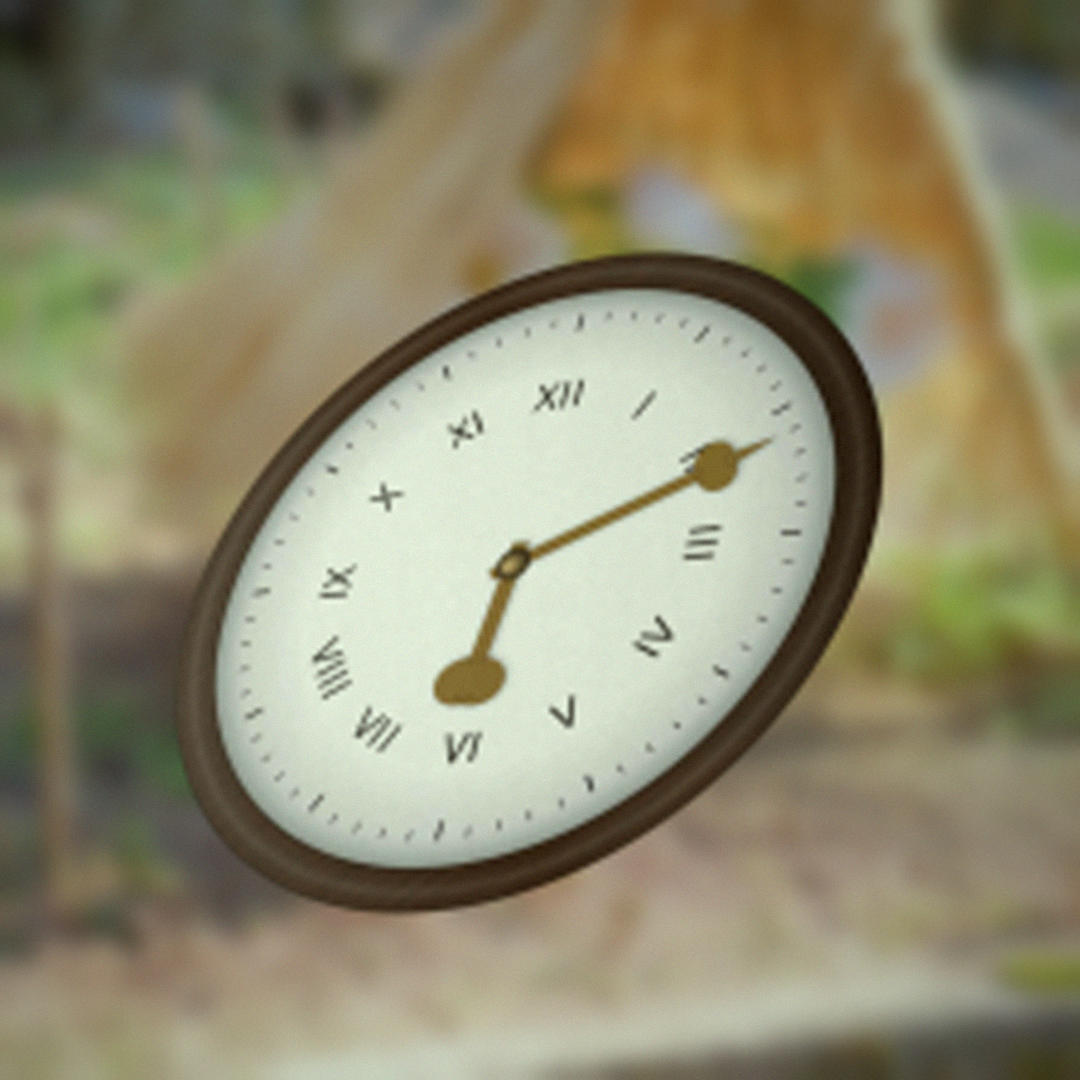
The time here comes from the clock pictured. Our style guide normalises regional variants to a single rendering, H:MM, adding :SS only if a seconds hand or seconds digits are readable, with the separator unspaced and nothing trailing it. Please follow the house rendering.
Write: 6:11
